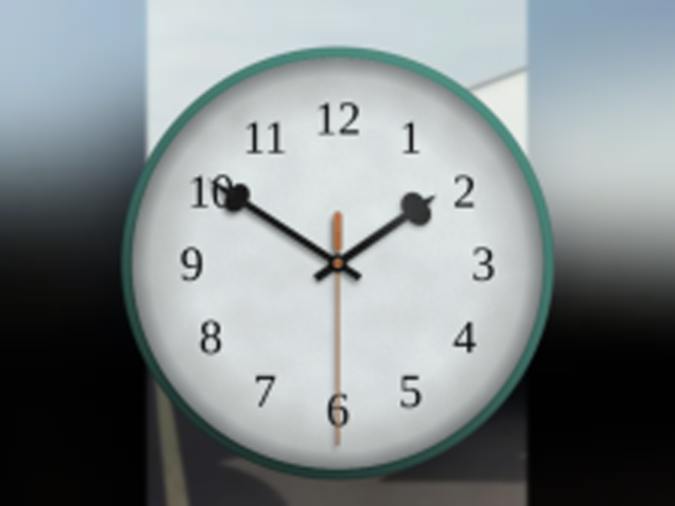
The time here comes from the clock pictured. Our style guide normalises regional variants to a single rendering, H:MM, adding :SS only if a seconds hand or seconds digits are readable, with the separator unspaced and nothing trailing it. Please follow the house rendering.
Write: 1:50:30
